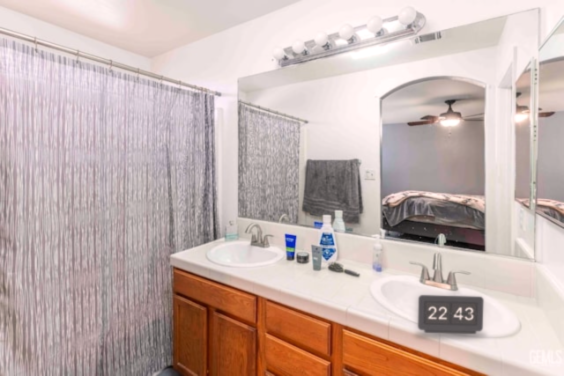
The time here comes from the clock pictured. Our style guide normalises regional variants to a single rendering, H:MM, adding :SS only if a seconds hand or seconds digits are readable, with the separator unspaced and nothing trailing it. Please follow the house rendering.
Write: 22:43
